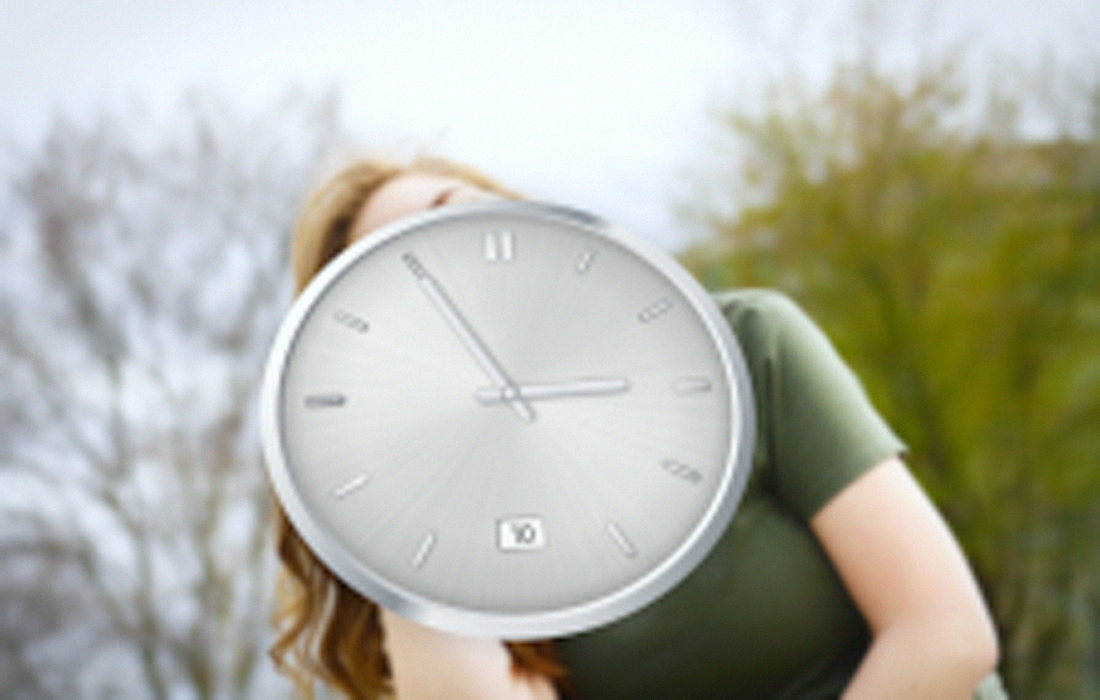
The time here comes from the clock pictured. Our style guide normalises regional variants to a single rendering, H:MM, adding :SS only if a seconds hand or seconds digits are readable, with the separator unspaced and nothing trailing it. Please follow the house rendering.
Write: 2:55
